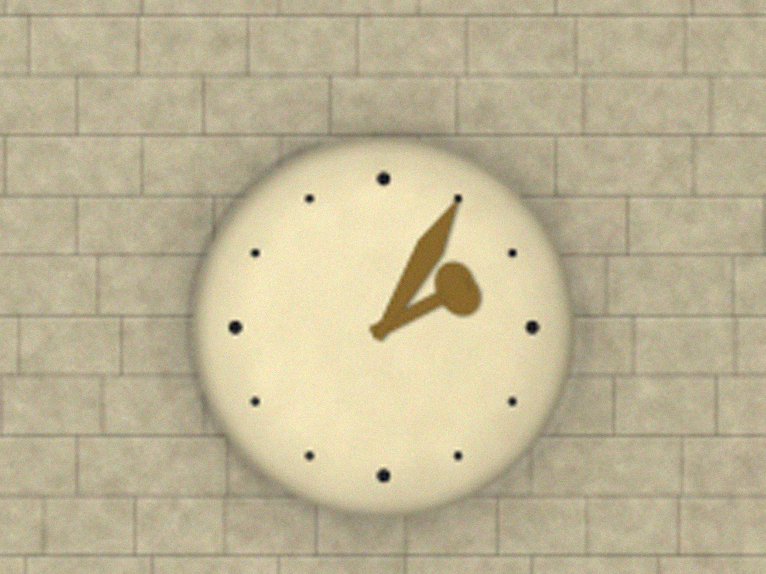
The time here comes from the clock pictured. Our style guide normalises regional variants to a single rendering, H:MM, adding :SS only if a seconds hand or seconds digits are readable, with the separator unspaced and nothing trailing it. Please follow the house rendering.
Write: 2:05
